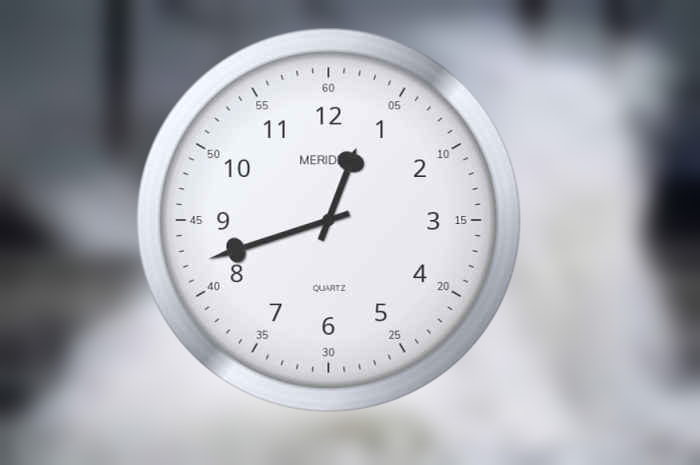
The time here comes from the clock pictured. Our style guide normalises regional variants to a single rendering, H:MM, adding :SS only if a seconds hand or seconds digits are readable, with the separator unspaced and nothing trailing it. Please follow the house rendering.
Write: 12:42
